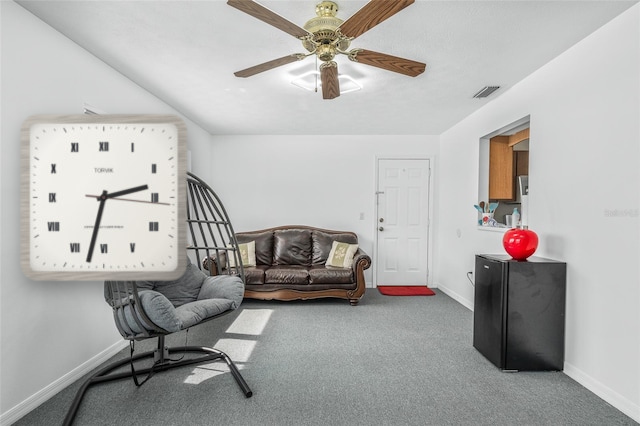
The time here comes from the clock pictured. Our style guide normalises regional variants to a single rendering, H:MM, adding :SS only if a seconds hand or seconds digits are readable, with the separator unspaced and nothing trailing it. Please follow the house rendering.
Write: 2:32:16
